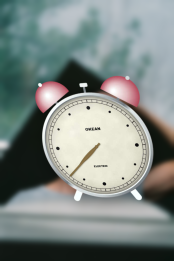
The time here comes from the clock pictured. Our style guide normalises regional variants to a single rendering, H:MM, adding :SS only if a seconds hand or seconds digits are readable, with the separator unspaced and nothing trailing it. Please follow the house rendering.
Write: 7:38
